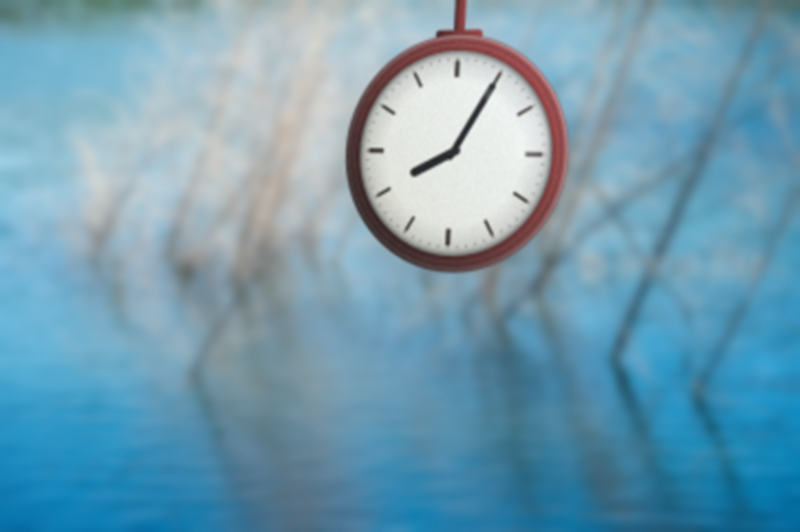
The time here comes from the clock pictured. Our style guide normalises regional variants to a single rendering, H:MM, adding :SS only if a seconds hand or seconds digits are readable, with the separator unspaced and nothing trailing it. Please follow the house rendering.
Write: 8:05
